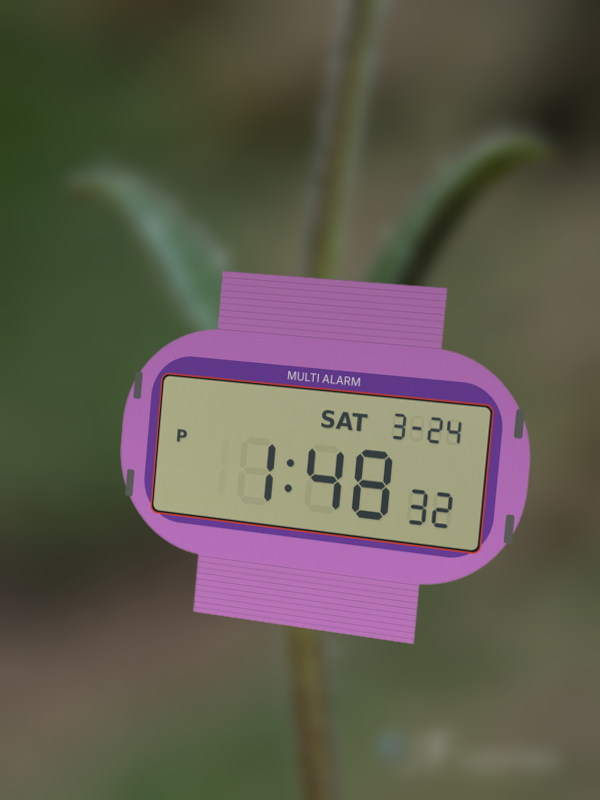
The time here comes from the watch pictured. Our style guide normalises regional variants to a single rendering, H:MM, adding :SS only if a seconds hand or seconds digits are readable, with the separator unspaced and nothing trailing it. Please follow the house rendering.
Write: 1:48:32
